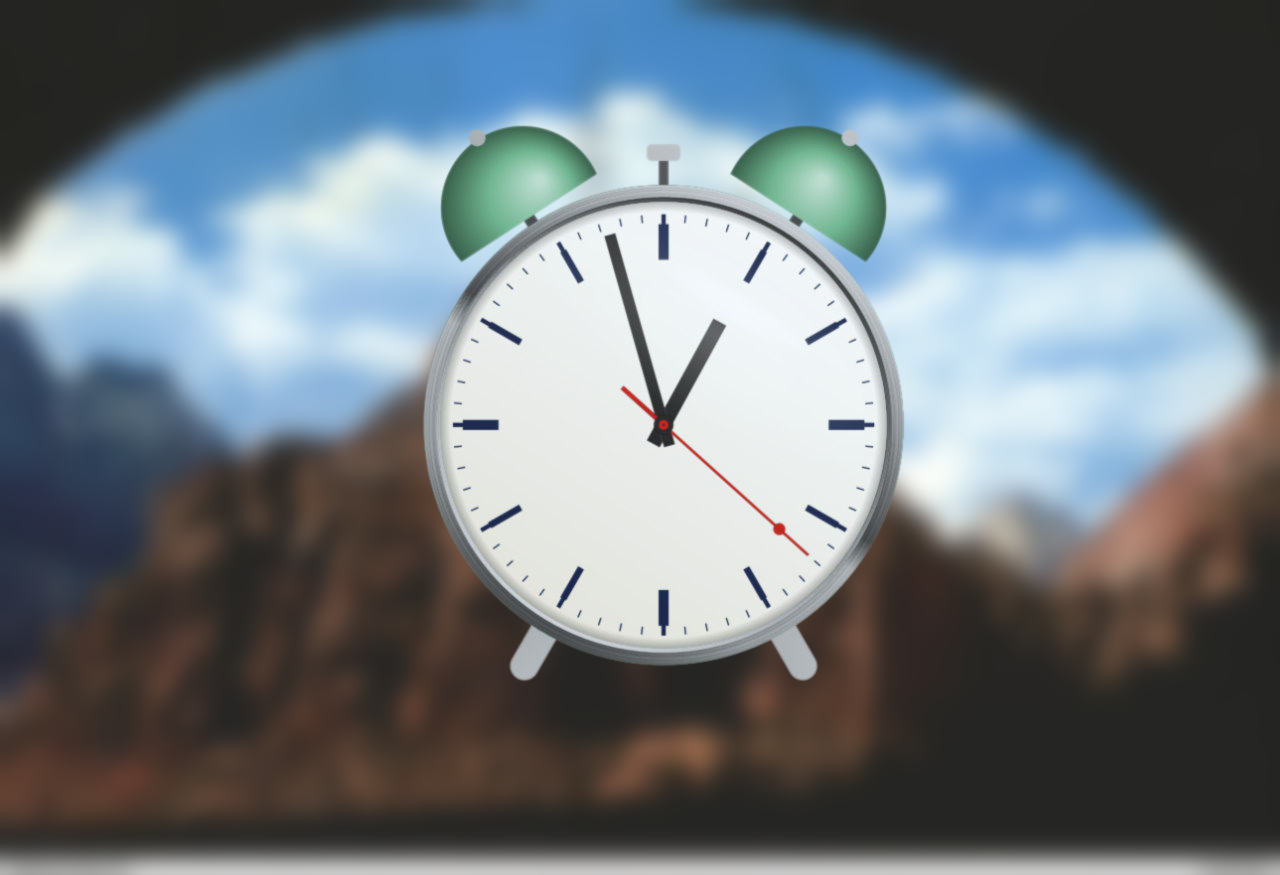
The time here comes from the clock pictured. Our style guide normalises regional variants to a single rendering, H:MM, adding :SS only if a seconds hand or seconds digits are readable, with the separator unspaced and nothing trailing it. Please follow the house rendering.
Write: 12:57:22
